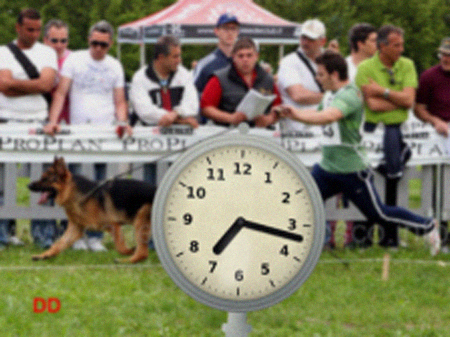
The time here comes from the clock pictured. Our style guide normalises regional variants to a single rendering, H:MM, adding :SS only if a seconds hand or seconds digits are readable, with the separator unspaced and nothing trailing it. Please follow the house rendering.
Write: 7:17
